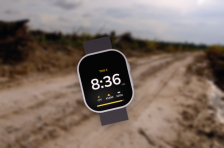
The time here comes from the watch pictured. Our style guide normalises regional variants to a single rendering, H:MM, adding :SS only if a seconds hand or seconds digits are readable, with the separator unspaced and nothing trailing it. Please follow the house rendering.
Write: 8:36
